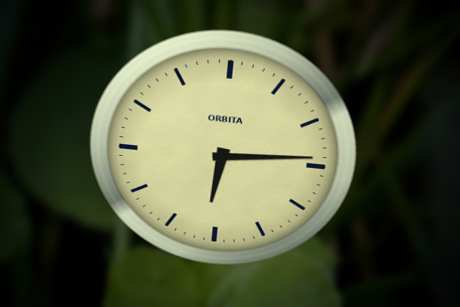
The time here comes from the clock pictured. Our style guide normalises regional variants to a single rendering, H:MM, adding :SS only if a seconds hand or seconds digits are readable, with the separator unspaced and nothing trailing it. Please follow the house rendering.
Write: 6:14
